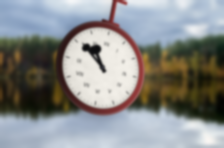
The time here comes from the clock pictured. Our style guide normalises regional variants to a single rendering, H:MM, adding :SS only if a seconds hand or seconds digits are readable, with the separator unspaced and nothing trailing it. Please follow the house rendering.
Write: 10:51
